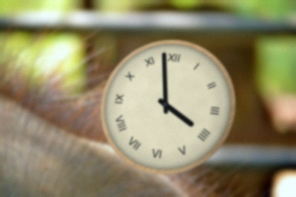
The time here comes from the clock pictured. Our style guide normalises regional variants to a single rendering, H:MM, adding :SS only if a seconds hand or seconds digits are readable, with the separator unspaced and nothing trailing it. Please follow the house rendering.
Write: 3:58
